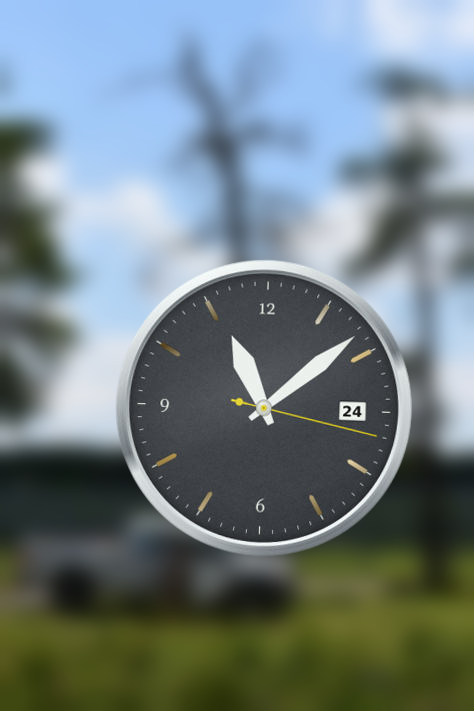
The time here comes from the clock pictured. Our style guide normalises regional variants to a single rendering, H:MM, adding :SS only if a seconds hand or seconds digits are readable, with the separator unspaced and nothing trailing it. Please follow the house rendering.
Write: 11:08:17
